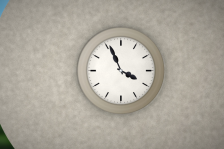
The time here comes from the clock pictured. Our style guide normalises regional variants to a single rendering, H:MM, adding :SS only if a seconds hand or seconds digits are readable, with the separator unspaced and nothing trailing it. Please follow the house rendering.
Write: 3:56
